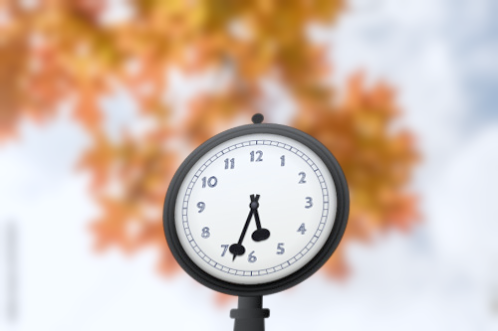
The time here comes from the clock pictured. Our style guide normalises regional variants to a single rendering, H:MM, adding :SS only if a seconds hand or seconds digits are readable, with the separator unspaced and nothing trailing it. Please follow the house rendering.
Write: 5:33
